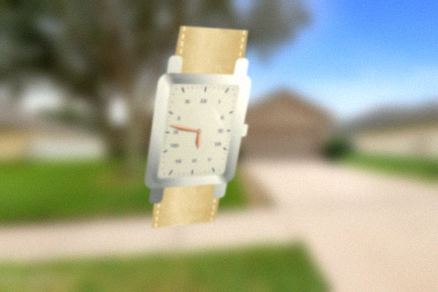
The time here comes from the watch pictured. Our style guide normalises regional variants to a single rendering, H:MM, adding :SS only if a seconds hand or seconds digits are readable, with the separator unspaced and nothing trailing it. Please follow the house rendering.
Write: 5:47
